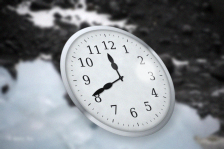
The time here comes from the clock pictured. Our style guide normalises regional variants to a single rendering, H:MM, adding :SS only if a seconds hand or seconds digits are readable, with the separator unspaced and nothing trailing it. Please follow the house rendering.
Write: 11:41
